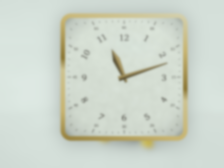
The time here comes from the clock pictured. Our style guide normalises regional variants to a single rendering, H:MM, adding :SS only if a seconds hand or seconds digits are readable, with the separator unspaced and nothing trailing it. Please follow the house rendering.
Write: 11:12
